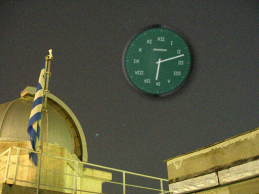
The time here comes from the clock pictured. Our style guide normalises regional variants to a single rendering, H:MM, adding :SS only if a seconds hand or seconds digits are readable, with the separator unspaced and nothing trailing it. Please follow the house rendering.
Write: 6:12
